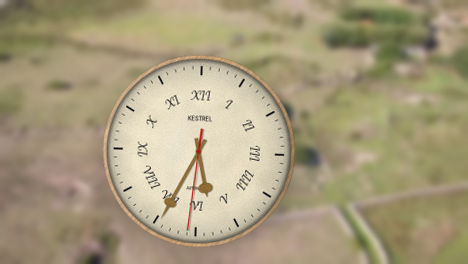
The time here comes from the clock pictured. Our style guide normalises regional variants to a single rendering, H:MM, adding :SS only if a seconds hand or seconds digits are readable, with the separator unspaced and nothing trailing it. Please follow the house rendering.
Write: 5:34:31
